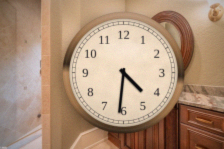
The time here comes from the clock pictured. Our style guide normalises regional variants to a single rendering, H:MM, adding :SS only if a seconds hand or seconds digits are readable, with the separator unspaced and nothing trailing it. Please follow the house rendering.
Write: 4:31
